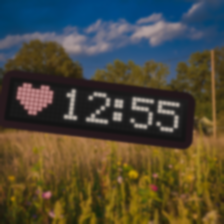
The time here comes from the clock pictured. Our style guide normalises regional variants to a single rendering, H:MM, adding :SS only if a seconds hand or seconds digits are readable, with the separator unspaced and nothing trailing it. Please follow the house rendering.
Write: 12:55
